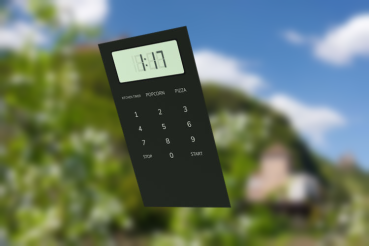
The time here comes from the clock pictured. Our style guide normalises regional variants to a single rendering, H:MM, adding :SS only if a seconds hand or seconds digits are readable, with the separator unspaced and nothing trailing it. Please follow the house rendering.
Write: 1:17
